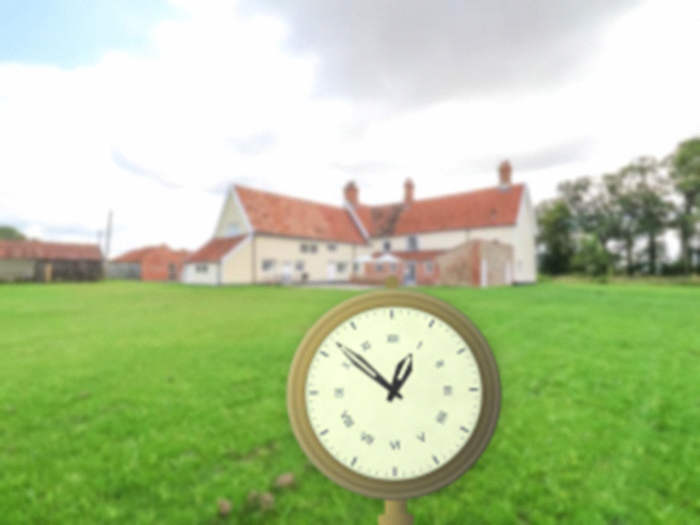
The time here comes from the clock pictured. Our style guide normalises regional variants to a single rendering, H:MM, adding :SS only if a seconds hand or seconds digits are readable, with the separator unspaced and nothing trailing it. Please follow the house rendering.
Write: 12:52
